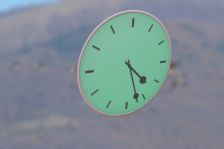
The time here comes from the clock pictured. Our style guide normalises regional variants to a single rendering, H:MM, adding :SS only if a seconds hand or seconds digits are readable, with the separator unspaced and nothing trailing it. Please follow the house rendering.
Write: 4:27
